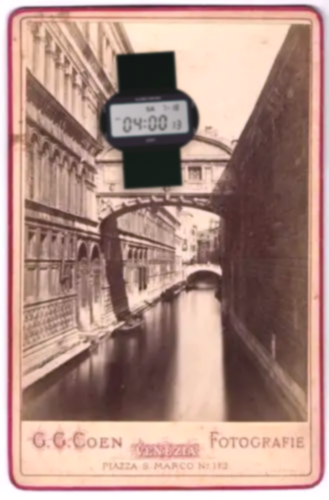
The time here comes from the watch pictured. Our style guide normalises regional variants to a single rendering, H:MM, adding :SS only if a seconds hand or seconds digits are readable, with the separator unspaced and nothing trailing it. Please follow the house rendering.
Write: 4:00
